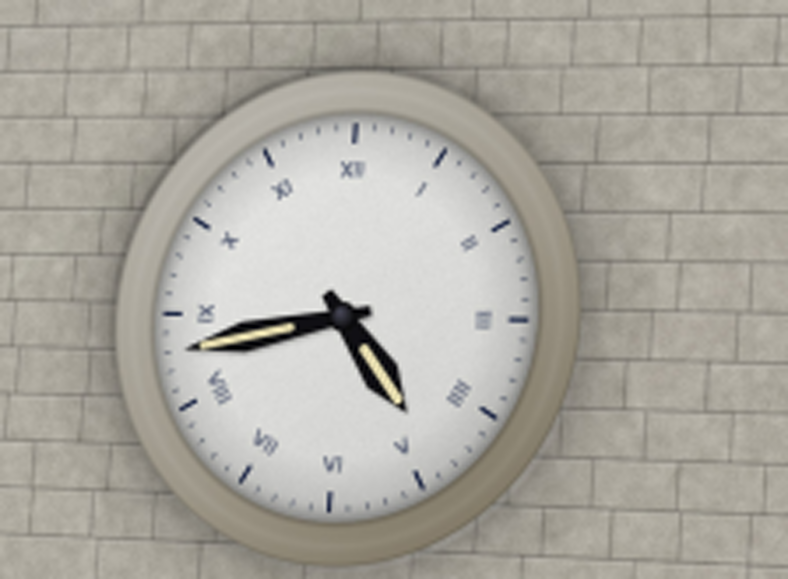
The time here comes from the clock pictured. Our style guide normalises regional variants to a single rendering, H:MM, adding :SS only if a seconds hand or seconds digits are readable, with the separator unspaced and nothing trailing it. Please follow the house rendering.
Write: 4:43
